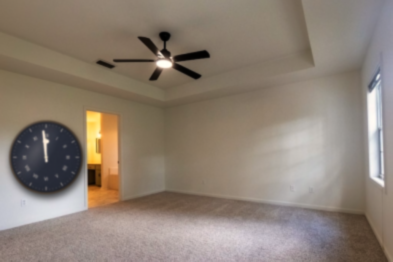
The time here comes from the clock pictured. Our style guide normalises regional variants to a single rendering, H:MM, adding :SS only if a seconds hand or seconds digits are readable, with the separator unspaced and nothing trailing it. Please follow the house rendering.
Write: 11:59
